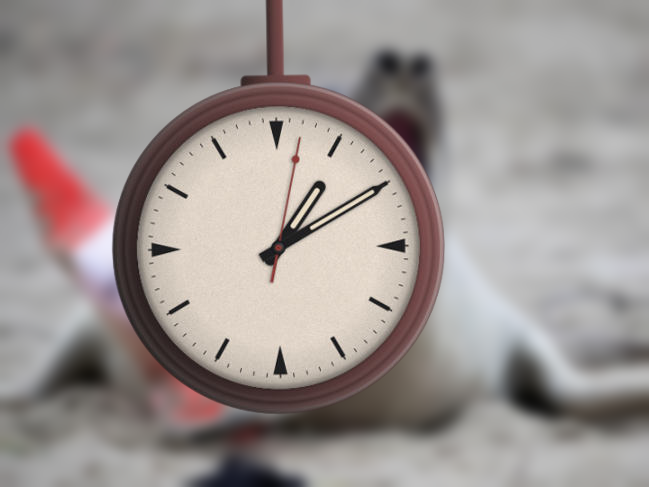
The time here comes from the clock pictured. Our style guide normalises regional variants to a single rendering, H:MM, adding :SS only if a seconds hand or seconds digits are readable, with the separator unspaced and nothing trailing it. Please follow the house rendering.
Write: 1:10:02
